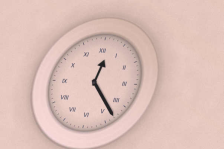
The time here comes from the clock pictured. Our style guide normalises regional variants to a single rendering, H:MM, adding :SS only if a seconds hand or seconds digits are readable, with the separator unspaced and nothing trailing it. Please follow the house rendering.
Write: 12:23
